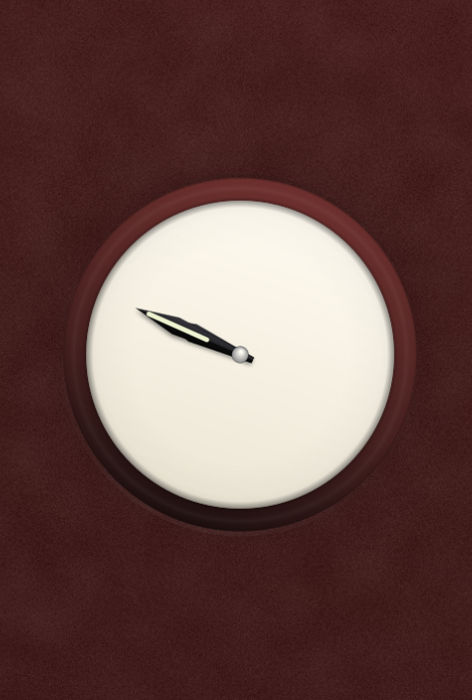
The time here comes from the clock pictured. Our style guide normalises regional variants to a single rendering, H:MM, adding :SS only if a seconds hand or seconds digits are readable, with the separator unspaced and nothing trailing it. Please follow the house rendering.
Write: 9:49
